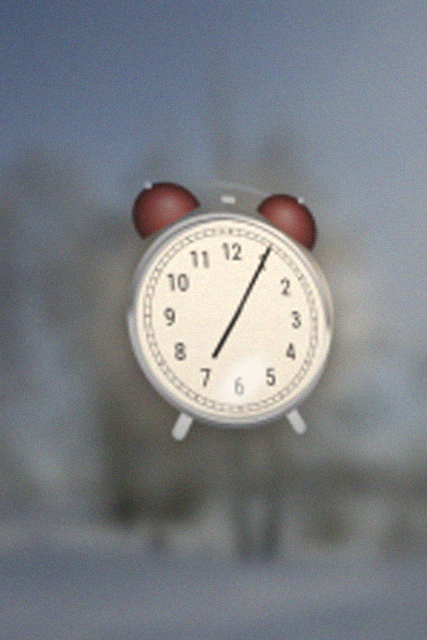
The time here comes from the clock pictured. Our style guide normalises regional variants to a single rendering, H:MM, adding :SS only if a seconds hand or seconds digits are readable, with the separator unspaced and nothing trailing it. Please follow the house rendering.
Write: 7:05
